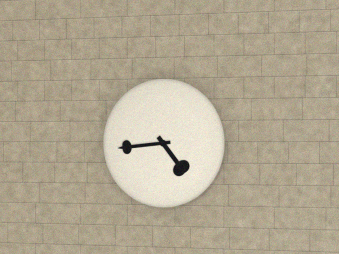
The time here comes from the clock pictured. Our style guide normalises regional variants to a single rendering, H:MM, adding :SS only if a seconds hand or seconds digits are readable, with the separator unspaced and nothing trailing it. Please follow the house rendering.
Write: 4:44
